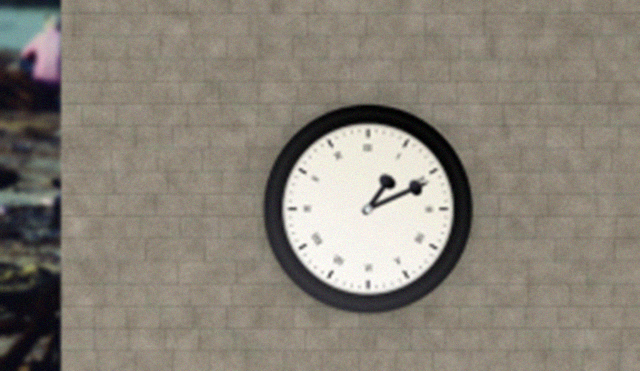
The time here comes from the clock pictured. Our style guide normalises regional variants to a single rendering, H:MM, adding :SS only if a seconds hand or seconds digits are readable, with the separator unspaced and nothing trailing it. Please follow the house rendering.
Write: 1:11
